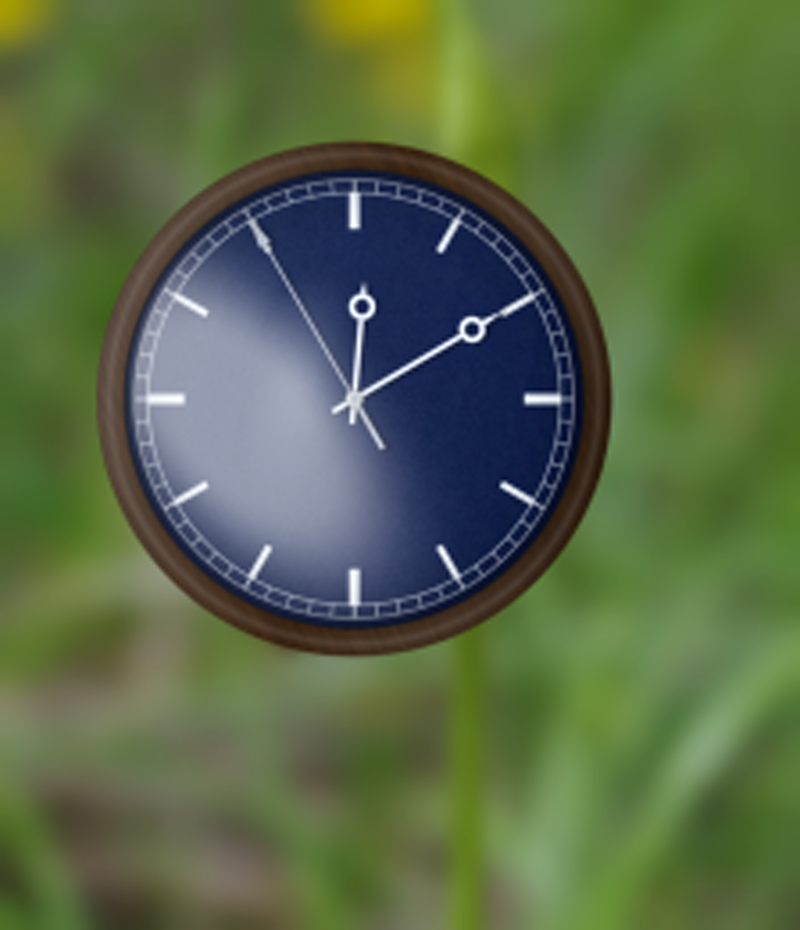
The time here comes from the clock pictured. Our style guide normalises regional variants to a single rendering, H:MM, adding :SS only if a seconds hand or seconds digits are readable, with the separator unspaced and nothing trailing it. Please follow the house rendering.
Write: 12:09:55
